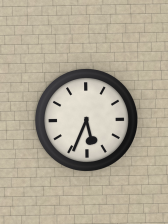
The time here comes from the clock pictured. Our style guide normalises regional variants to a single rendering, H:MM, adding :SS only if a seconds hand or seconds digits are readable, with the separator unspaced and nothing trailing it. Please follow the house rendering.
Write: 5:34
